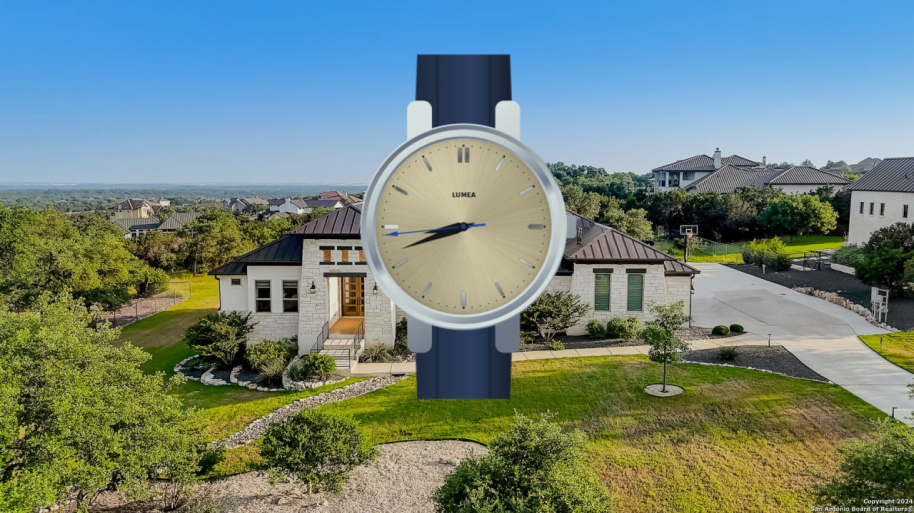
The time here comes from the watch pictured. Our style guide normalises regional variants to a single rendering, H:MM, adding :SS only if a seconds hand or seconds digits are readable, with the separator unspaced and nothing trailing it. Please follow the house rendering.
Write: 8:41:44
